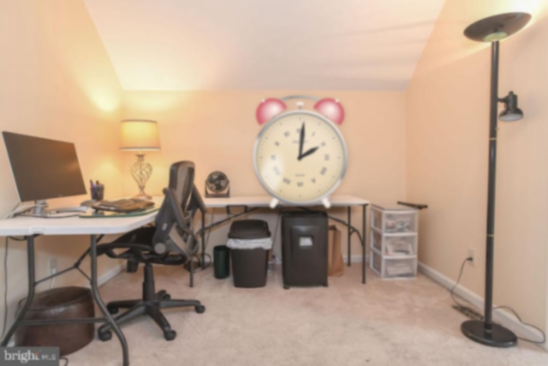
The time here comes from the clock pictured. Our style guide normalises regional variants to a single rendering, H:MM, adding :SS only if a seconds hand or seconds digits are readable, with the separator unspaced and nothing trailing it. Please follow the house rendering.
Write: 2:01
